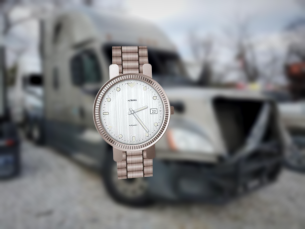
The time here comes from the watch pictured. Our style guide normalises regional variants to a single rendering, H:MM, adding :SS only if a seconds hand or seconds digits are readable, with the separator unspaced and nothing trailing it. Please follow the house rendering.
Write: 2:24
